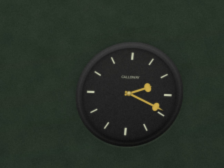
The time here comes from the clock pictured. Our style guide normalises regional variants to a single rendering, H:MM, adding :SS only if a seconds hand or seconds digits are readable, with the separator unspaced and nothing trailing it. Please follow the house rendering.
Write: 2:19
